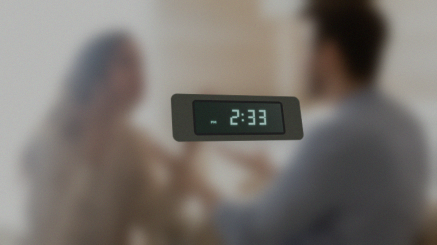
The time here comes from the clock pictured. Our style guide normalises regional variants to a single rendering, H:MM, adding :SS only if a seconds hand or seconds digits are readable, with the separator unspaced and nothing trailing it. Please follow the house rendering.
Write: 2:33
